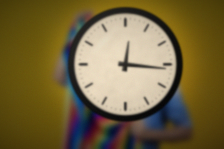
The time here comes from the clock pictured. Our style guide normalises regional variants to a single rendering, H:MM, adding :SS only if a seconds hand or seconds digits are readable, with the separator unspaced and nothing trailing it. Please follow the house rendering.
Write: 12:16
